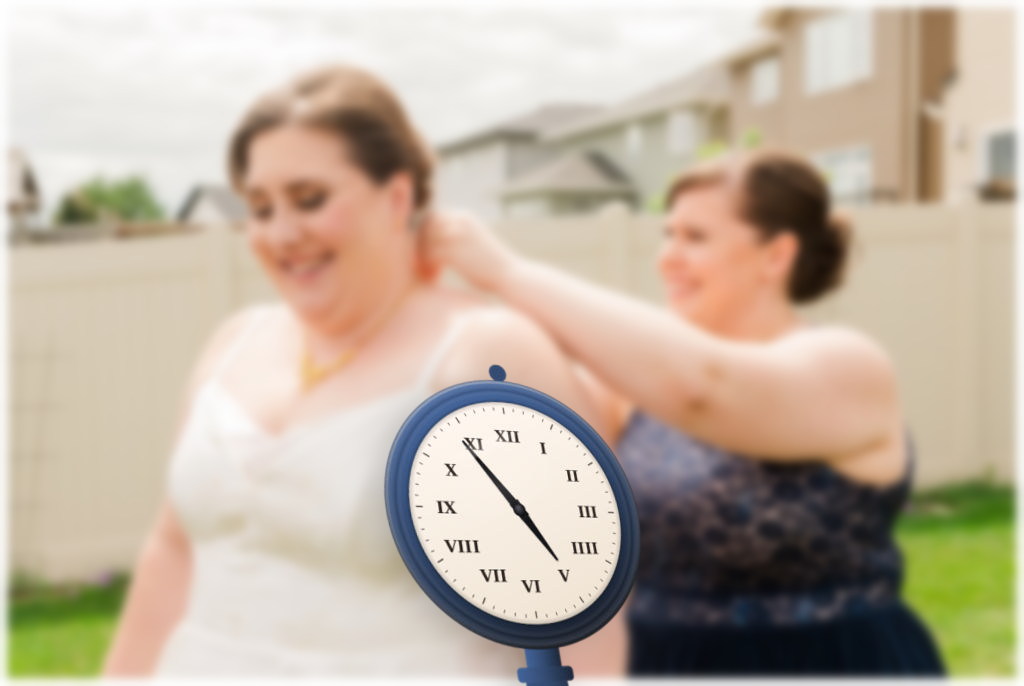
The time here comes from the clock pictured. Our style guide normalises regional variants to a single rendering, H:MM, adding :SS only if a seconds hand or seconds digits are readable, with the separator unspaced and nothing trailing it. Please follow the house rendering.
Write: 4:54
